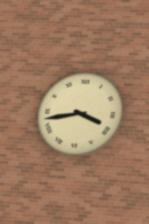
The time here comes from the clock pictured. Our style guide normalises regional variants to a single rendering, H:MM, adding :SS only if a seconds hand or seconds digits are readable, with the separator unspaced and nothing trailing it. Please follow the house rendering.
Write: 3:43
